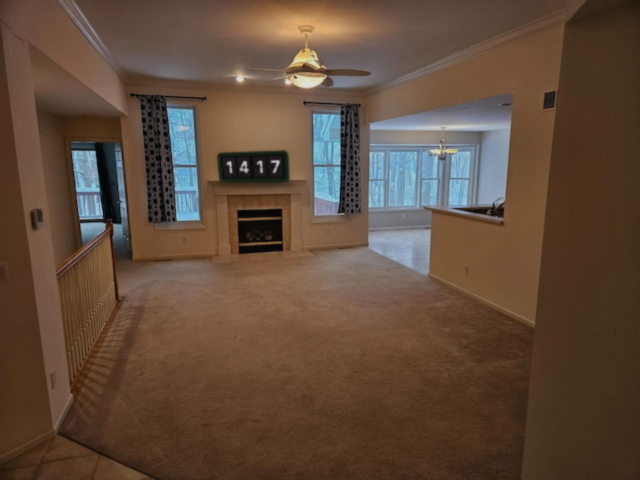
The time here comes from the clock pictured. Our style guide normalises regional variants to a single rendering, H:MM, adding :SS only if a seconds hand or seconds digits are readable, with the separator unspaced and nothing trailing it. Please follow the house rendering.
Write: 14:17
